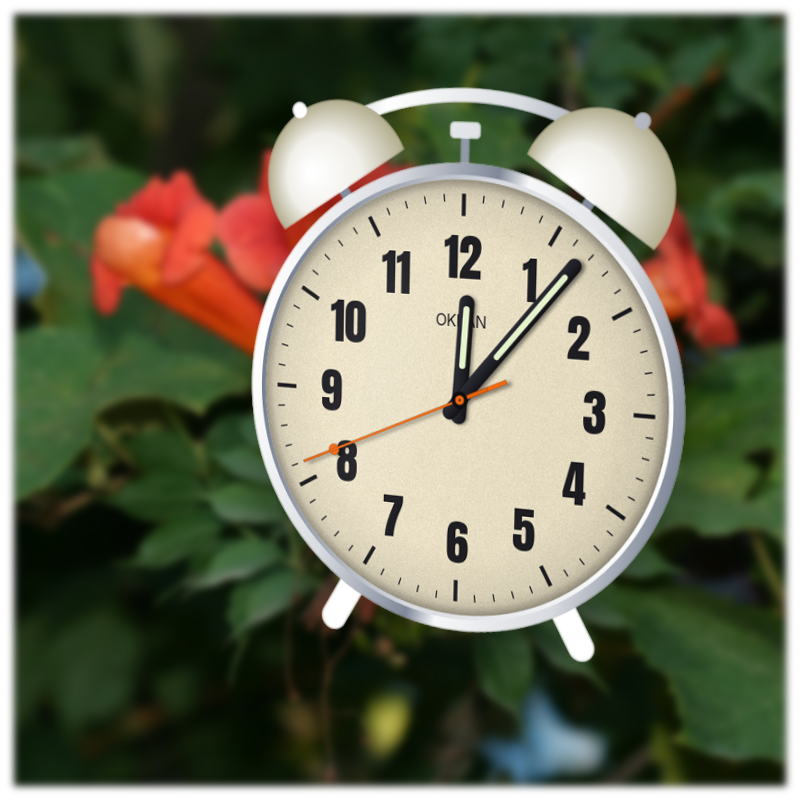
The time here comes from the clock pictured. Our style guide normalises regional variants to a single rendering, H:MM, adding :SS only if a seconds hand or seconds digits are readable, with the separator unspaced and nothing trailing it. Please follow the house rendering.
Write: 12:06:41
